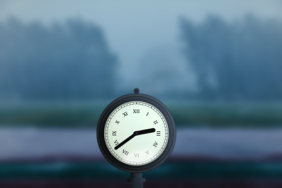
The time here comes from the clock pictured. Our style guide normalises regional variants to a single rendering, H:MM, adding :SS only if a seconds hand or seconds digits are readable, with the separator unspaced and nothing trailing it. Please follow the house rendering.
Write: 2:39
